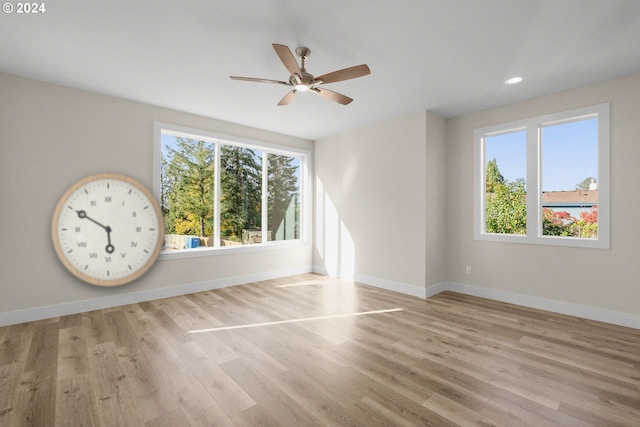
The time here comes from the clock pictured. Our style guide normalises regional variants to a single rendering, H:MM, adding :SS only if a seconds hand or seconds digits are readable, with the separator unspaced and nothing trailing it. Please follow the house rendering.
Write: 5:50
